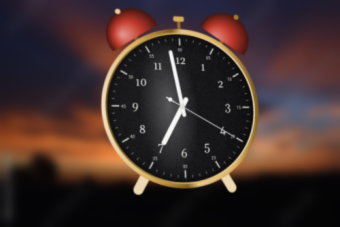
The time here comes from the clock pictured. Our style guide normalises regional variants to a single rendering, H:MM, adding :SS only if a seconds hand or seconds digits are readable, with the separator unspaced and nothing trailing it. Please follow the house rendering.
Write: 6:58:20
